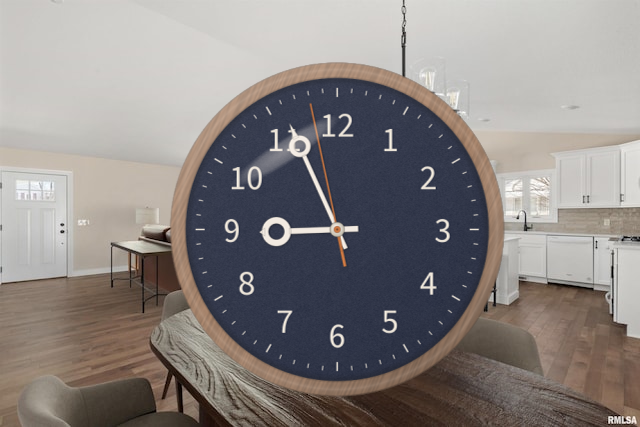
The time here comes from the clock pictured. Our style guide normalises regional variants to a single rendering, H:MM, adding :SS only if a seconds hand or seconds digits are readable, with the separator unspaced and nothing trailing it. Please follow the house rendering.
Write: 8:55:58
